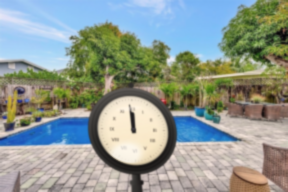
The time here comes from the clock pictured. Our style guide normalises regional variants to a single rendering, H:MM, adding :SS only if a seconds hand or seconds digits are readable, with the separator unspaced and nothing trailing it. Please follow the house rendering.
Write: 11:59
